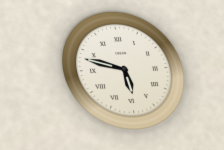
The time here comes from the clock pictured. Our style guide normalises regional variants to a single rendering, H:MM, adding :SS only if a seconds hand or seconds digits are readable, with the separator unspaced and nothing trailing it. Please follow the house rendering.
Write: 5:48
